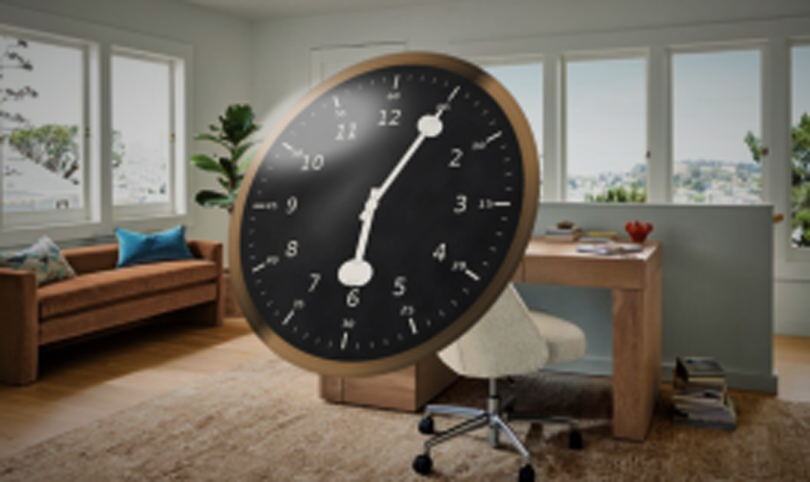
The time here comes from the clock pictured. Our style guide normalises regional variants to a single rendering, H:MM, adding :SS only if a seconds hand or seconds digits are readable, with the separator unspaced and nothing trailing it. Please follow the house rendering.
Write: 6:05
